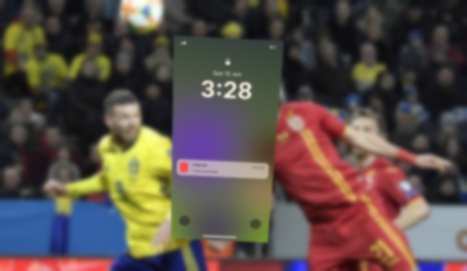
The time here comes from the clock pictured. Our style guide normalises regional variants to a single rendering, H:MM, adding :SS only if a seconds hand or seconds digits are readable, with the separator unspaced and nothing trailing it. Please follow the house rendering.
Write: 3:28
